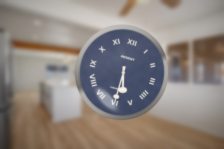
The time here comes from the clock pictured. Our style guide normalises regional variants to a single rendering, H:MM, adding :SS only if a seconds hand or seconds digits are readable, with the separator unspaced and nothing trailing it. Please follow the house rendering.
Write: 5:30
